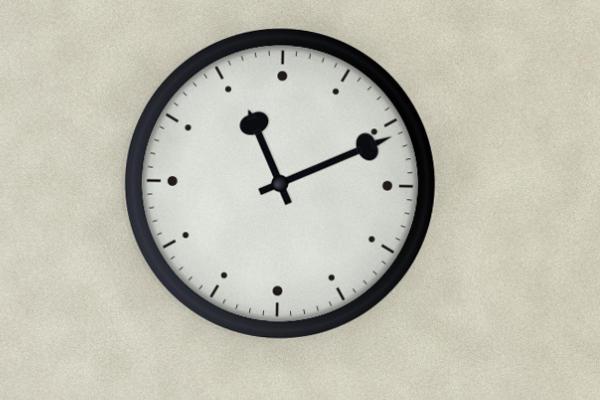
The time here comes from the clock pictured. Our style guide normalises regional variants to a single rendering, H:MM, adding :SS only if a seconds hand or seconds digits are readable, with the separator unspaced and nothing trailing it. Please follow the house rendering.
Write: 11:11
